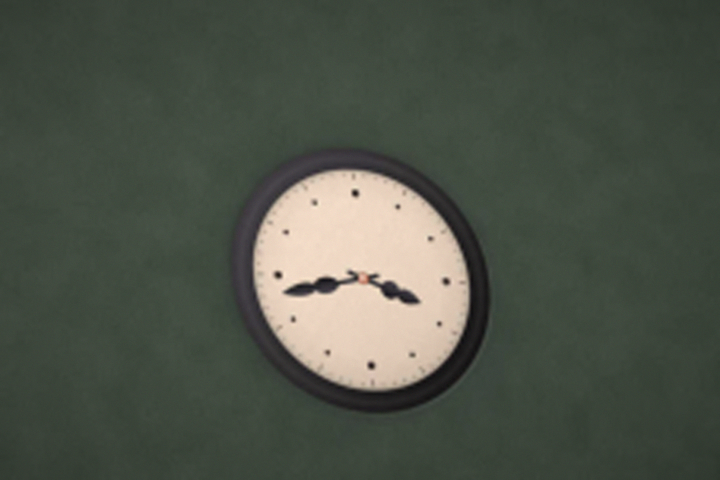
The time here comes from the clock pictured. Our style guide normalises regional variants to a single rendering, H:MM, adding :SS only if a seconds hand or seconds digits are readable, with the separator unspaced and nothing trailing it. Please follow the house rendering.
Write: 3:43
